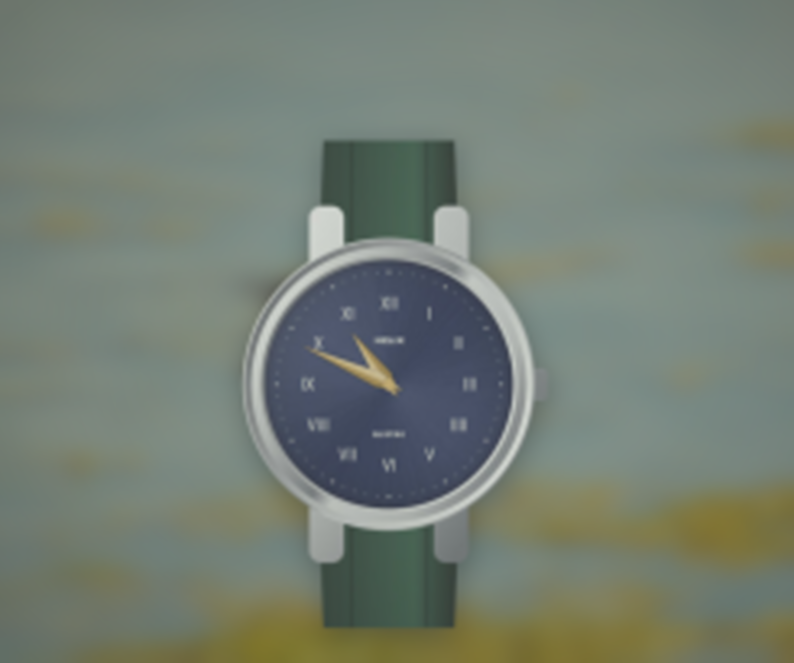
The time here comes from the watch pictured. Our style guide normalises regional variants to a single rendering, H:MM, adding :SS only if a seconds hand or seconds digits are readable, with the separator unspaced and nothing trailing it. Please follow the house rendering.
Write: 10:49
